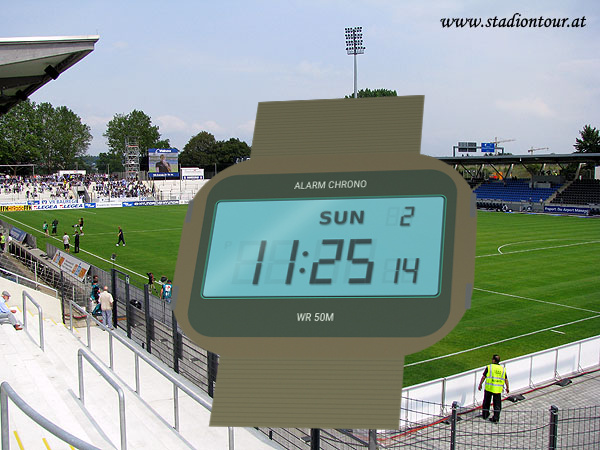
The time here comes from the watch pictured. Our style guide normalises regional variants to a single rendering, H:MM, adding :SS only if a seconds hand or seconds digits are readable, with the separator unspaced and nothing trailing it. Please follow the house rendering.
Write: 11:25:14
